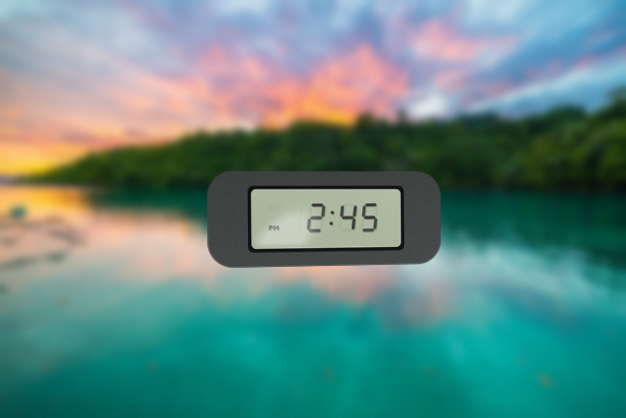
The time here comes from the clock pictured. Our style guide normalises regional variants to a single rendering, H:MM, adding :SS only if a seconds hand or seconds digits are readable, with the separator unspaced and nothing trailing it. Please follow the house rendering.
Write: 2:45
